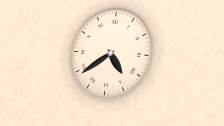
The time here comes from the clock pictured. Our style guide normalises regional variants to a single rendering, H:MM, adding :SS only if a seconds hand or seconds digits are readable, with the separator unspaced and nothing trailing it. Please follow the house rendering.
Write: 4:39
